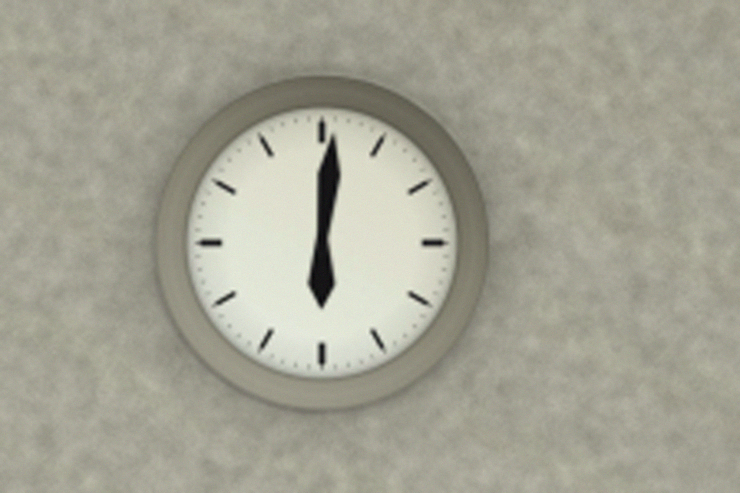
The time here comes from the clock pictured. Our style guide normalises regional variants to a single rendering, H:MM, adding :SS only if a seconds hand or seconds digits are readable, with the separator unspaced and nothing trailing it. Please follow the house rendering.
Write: 6:01
